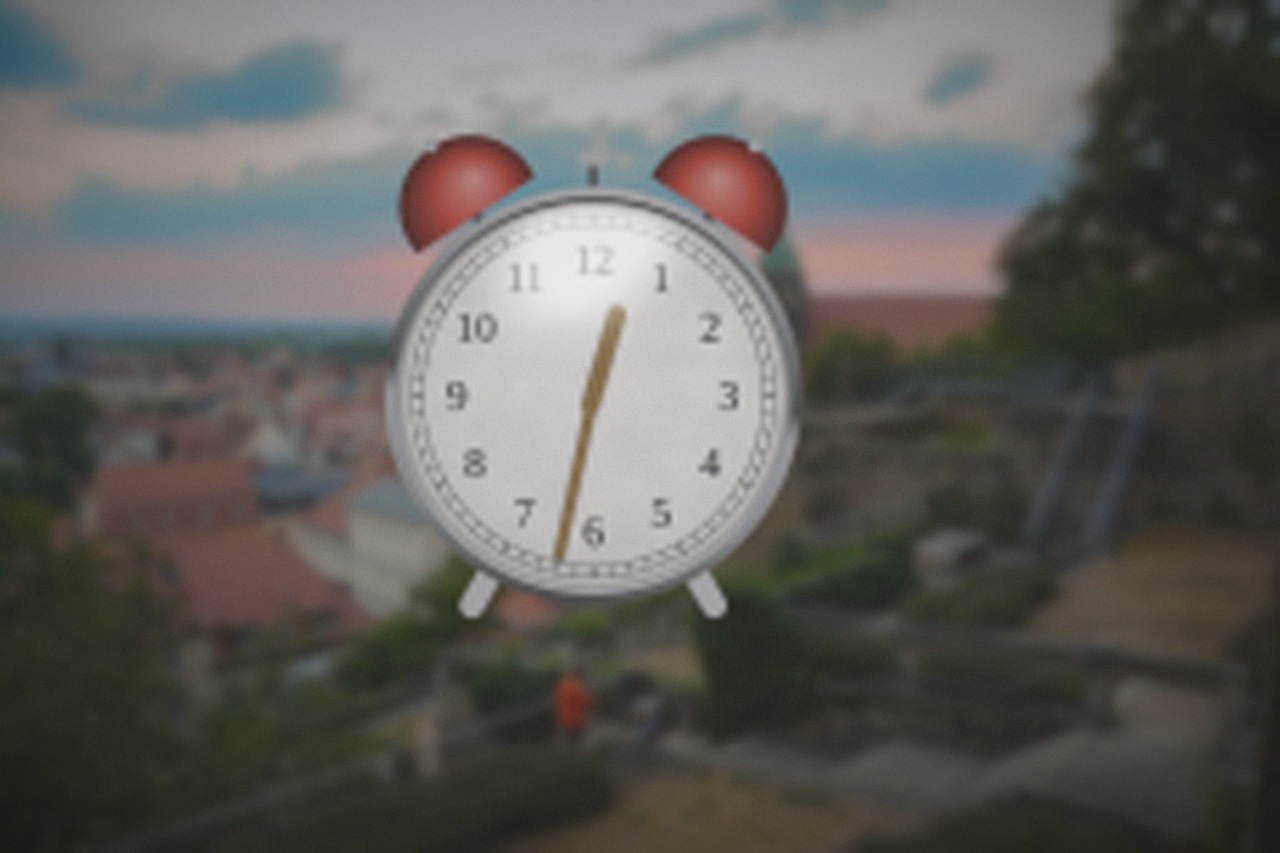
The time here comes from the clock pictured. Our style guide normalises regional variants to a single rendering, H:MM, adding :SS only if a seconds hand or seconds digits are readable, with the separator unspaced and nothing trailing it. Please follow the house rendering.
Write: 12:32
